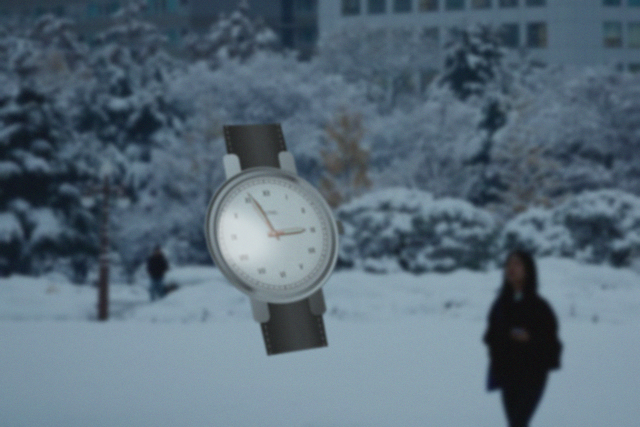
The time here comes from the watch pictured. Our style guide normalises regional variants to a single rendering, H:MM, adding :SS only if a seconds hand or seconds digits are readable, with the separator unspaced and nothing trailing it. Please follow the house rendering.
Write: 2:56
